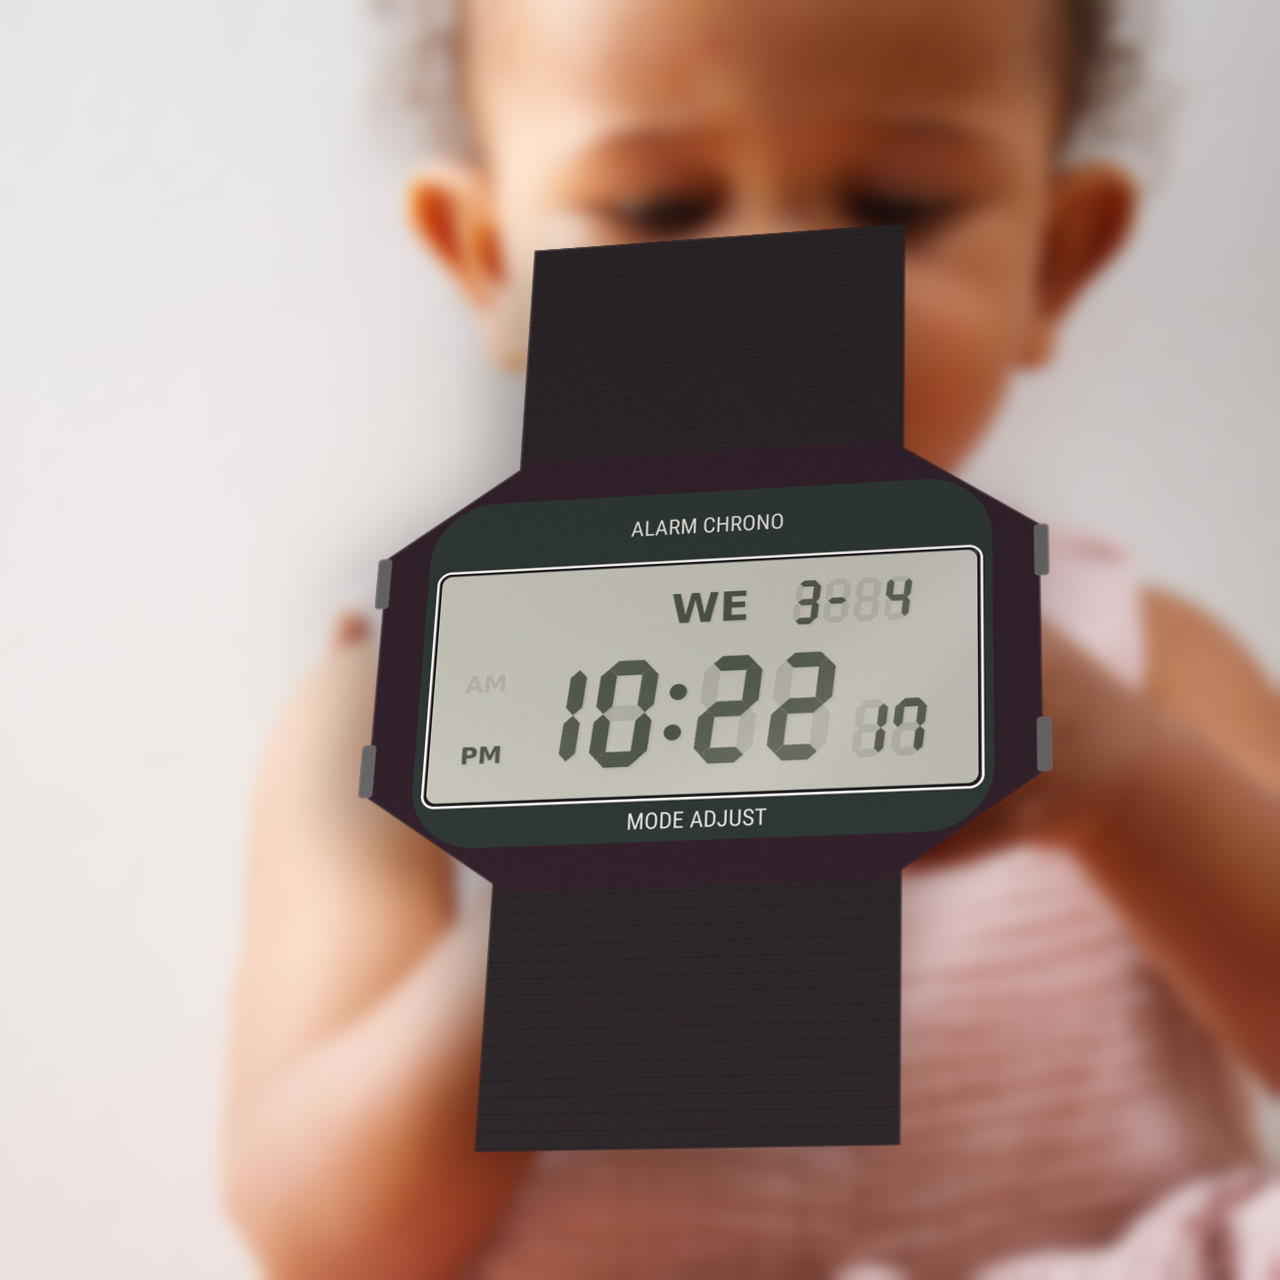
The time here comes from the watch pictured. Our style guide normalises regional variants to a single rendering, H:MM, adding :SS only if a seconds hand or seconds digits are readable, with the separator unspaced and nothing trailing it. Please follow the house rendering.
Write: 10:22:17
